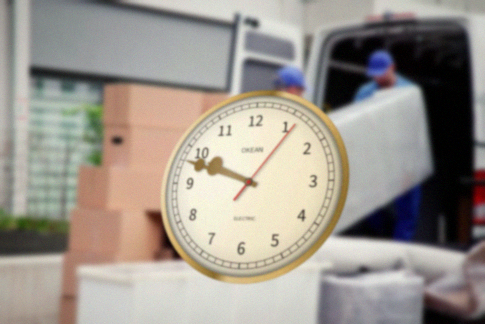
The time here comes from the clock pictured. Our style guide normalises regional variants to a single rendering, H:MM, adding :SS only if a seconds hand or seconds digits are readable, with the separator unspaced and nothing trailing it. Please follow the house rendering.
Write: 9:48:06
